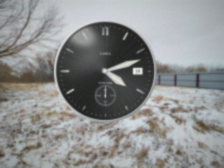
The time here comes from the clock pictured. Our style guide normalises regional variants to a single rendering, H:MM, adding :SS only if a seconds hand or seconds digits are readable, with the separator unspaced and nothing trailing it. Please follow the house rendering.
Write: 4:12
